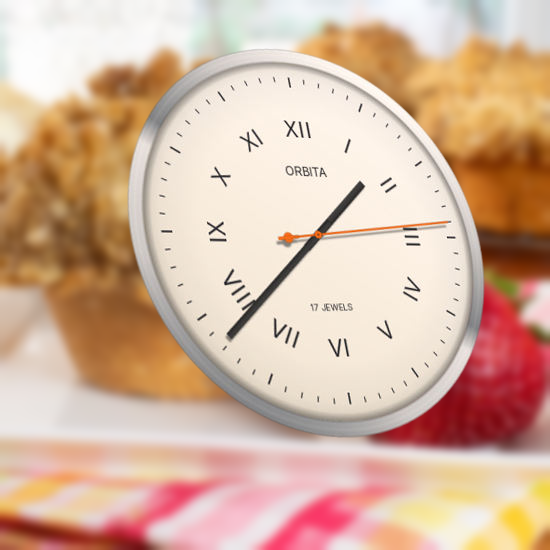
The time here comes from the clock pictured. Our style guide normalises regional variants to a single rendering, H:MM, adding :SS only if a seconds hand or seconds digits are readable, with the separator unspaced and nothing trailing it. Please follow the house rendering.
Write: 1:38:14
